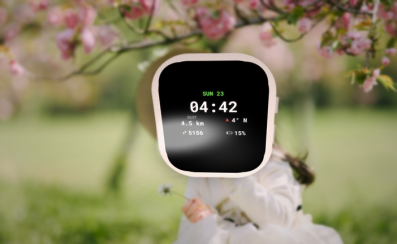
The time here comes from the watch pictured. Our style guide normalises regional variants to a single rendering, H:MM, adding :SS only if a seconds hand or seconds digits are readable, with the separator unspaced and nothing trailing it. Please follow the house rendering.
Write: 4:42
